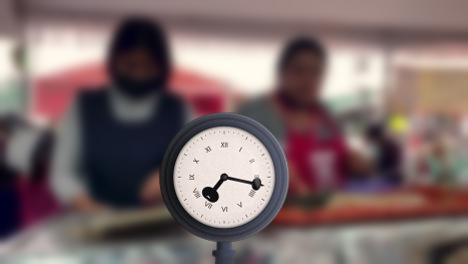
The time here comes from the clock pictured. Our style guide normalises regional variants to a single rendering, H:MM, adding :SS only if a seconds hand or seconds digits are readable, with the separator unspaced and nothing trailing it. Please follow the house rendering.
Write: 7:17
